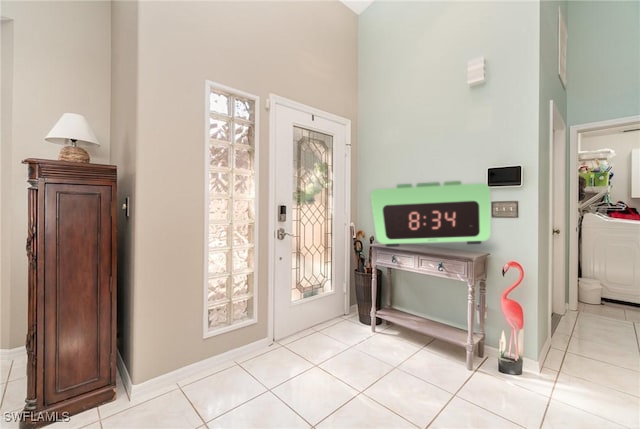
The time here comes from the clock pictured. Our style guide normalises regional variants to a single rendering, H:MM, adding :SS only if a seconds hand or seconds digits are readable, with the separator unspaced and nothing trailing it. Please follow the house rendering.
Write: 8:34
